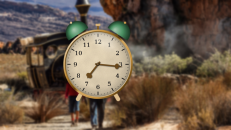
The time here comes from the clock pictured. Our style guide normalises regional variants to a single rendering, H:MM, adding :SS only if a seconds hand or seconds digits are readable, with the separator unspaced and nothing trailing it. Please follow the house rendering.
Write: 7:16
